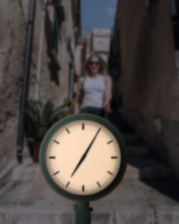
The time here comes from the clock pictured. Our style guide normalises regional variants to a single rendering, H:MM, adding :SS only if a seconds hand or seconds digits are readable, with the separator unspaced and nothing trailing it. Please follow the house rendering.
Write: 7:05
